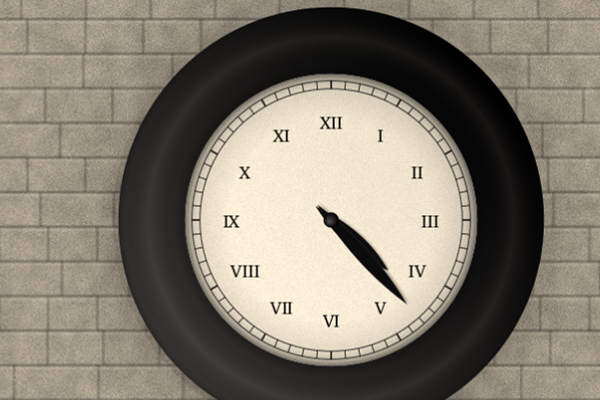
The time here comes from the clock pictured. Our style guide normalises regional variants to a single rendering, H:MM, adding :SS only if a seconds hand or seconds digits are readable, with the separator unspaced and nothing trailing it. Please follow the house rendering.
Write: 4:23
